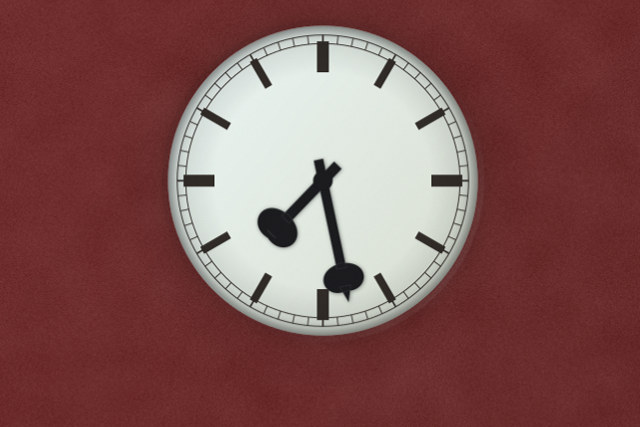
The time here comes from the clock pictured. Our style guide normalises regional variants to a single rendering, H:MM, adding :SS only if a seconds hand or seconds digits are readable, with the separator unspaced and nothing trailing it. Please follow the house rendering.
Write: 7:28
